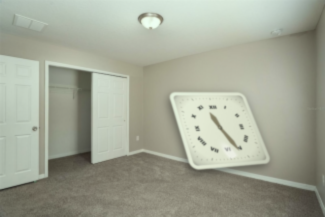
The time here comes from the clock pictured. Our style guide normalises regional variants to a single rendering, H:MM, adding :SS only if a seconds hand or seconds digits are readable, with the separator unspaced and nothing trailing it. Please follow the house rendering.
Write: 11:26
